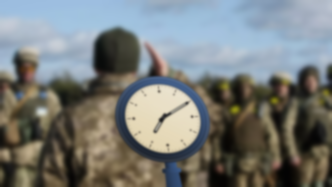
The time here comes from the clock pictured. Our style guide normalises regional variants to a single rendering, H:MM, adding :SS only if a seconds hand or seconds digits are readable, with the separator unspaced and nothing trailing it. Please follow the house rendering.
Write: 7:10
